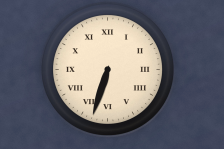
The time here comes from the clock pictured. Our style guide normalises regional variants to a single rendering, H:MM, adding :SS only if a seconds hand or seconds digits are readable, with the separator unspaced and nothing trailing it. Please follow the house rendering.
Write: 6:33
